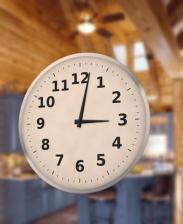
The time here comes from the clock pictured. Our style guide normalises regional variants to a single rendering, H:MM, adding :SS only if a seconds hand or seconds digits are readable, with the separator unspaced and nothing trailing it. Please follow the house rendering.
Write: 3:02
